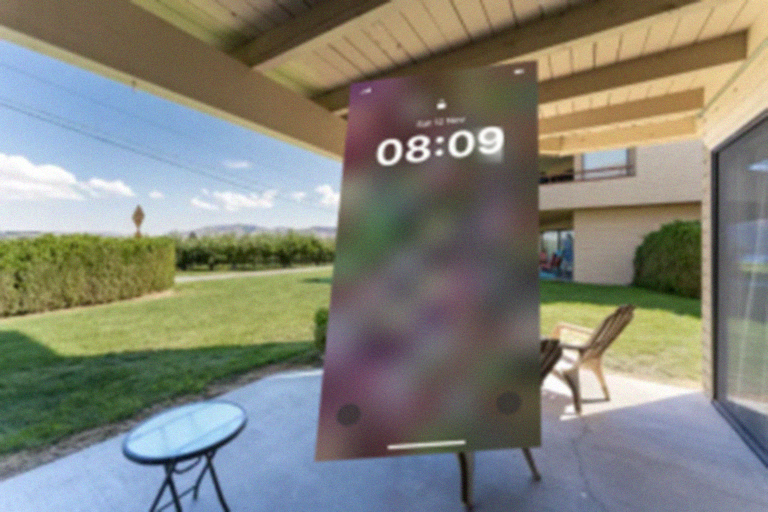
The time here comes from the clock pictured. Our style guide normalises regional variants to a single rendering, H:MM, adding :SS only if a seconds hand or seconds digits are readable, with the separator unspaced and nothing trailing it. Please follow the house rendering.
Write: 8:09
